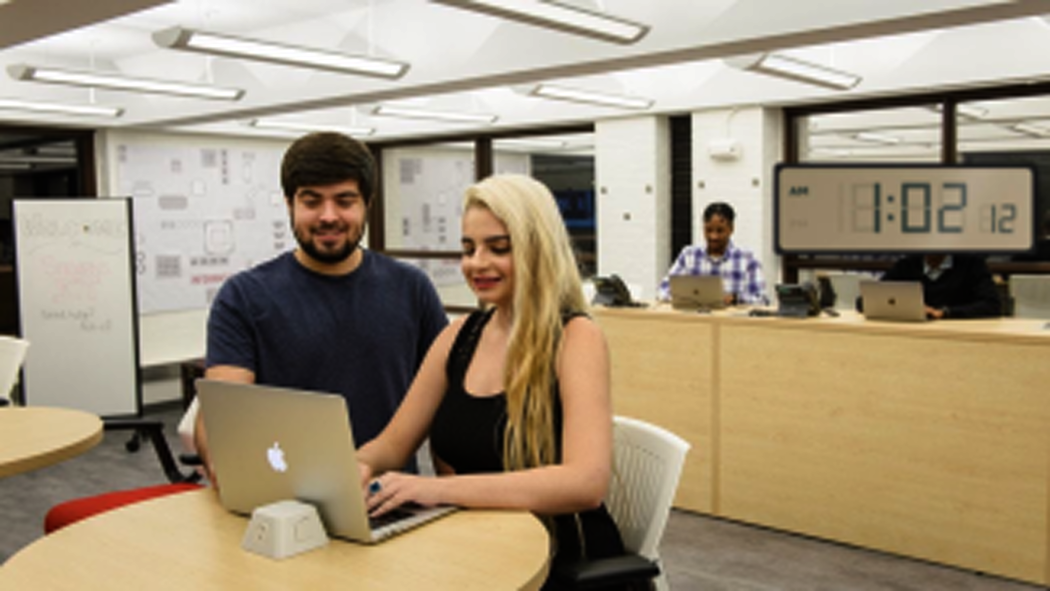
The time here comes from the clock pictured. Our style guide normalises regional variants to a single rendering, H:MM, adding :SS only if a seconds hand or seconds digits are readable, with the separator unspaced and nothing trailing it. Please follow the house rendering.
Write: 1:02:12
